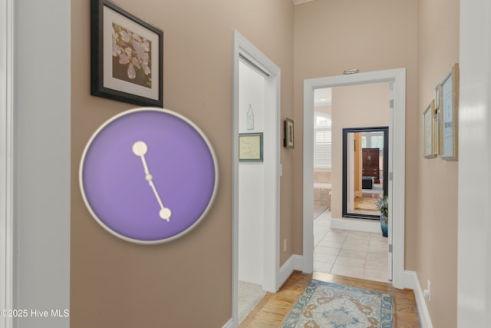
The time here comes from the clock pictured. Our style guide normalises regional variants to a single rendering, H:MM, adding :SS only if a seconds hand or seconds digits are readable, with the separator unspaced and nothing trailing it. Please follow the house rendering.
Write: 11:26
